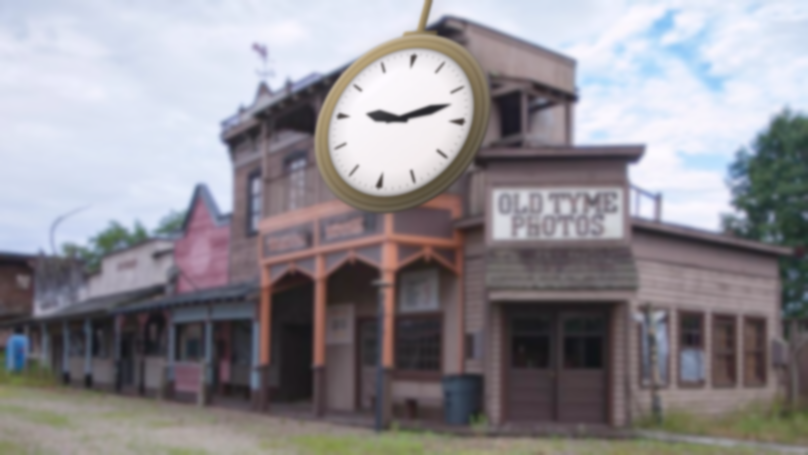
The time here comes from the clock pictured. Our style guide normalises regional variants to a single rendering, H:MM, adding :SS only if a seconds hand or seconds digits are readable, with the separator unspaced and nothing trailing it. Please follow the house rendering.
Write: 9:12
